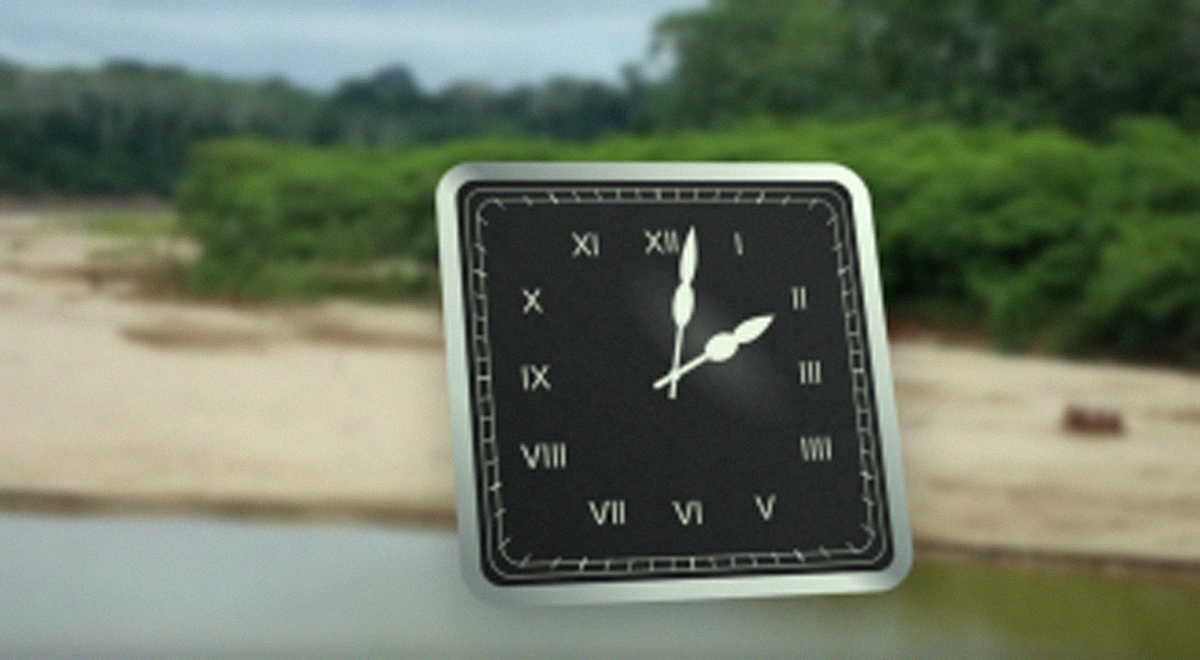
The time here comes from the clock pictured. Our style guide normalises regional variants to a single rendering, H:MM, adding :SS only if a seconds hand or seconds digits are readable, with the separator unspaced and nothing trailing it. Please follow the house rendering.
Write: 2:02
